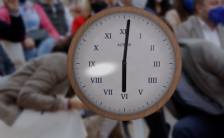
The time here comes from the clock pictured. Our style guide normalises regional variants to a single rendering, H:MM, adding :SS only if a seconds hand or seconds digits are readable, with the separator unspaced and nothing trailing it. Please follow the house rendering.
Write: 6:01
